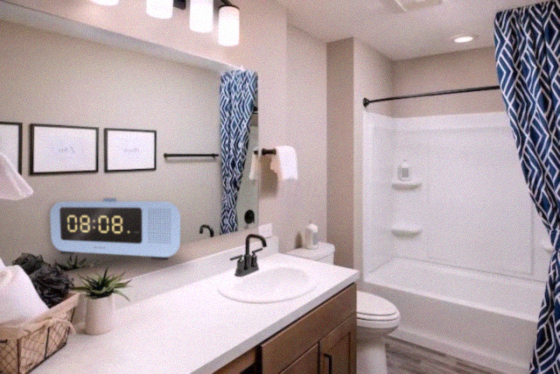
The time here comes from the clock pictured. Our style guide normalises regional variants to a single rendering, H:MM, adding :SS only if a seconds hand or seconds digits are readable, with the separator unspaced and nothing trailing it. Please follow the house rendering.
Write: 8:08
